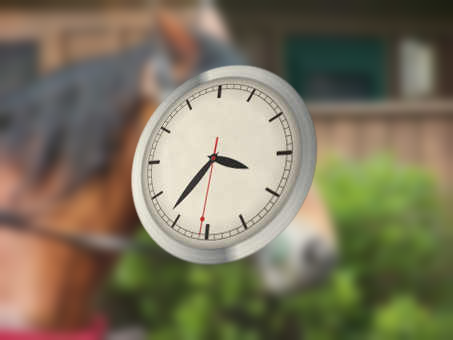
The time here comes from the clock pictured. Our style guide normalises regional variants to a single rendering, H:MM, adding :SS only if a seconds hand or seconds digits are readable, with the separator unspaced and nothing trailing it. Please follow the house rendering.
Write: 3:36:31
